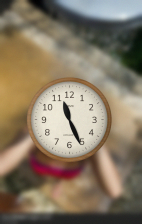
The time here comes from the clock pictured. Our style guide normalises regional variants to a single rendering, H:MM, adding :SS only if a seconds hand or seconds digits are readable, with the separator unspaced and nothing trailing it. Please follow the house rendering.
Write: 11:26
